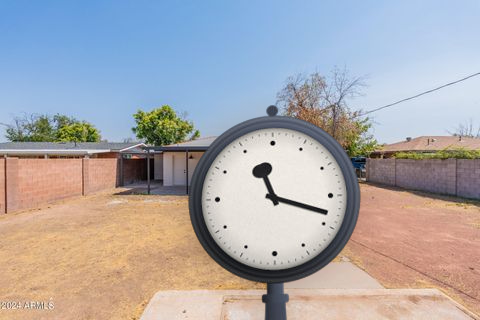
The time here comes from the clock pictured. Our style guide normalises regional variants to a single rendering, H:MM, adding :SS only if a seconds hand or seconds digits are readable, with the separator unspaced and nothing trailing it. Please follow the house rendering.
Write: 11:18
